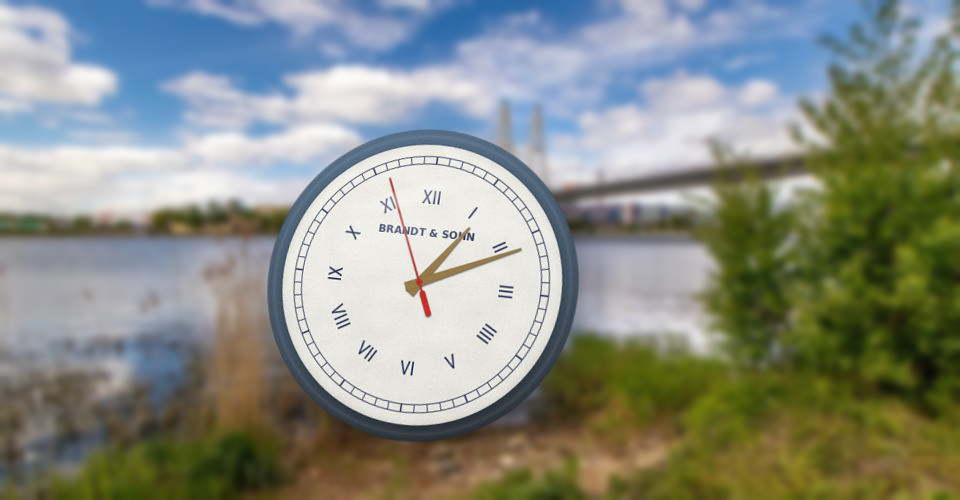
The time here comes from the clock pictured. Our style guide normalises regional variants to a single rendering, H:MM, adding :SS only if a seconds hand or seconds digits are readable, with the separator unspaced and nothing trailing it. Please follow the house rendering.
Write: 1:10:56
